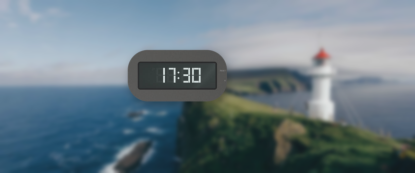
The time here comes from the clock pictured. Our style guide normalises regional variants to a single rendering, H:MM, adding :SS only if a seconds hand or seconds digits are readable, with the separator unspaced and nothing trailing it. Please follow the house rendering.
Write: 17:30
